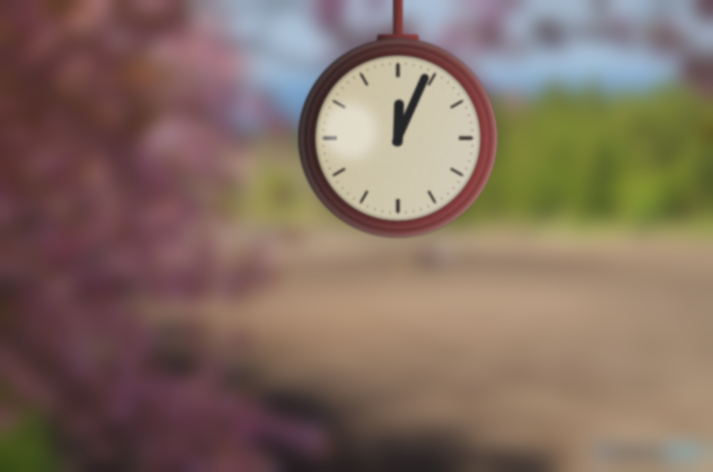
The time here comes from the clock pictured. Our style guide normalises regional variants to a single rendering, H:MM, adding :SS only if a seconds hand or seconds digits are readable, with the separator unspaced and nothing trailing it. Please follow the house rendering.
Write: 12:04
